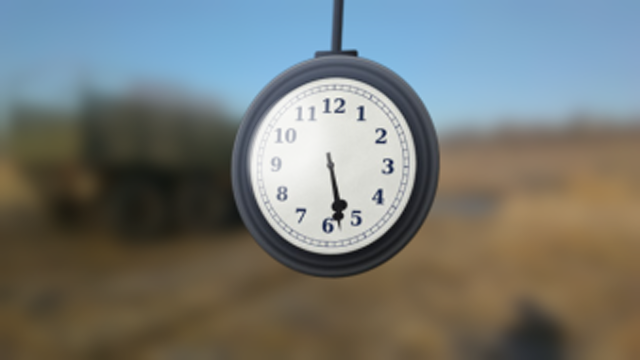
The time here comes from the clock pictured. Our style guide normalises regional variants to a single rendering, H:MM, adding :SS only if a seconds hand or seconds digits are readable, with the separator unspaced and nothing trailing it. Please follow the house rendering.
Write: 5:28
